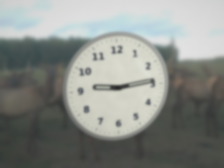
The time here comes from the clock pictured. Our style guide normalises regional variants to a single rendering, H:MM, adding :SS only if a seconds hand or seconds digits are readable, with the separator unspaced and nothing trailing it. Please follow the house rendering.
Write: 9:14
